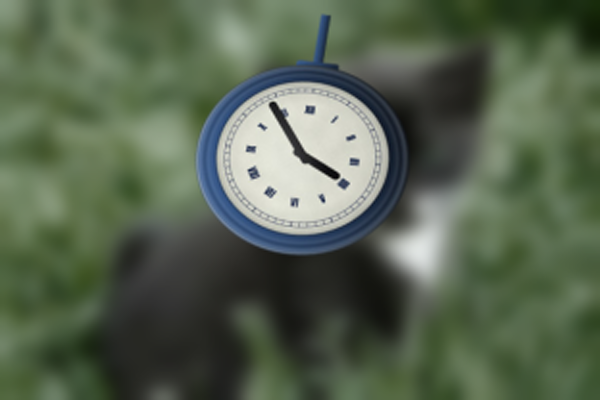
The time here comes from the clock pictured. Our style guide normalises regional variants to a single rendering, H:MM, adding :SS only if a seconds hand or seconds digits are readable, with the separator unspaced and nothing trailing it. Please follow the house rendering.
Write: 3:54
